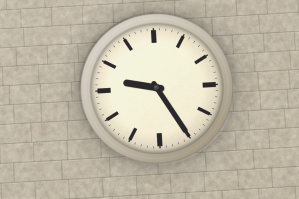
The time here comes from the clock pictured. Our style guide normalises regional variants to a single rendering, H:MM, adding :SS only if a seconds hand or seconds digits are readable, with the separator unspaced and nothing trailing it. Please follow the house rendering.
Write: 9:25
